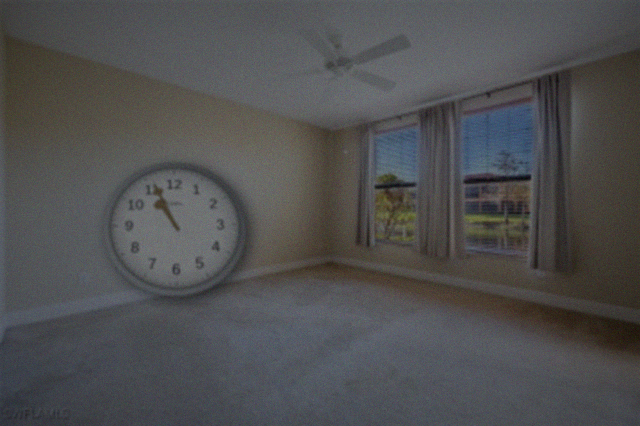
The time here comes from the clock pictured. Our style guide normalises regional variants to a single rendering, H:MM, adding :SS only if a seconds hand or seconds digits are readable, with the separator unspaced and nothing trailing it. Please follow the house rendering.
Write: 10:56
